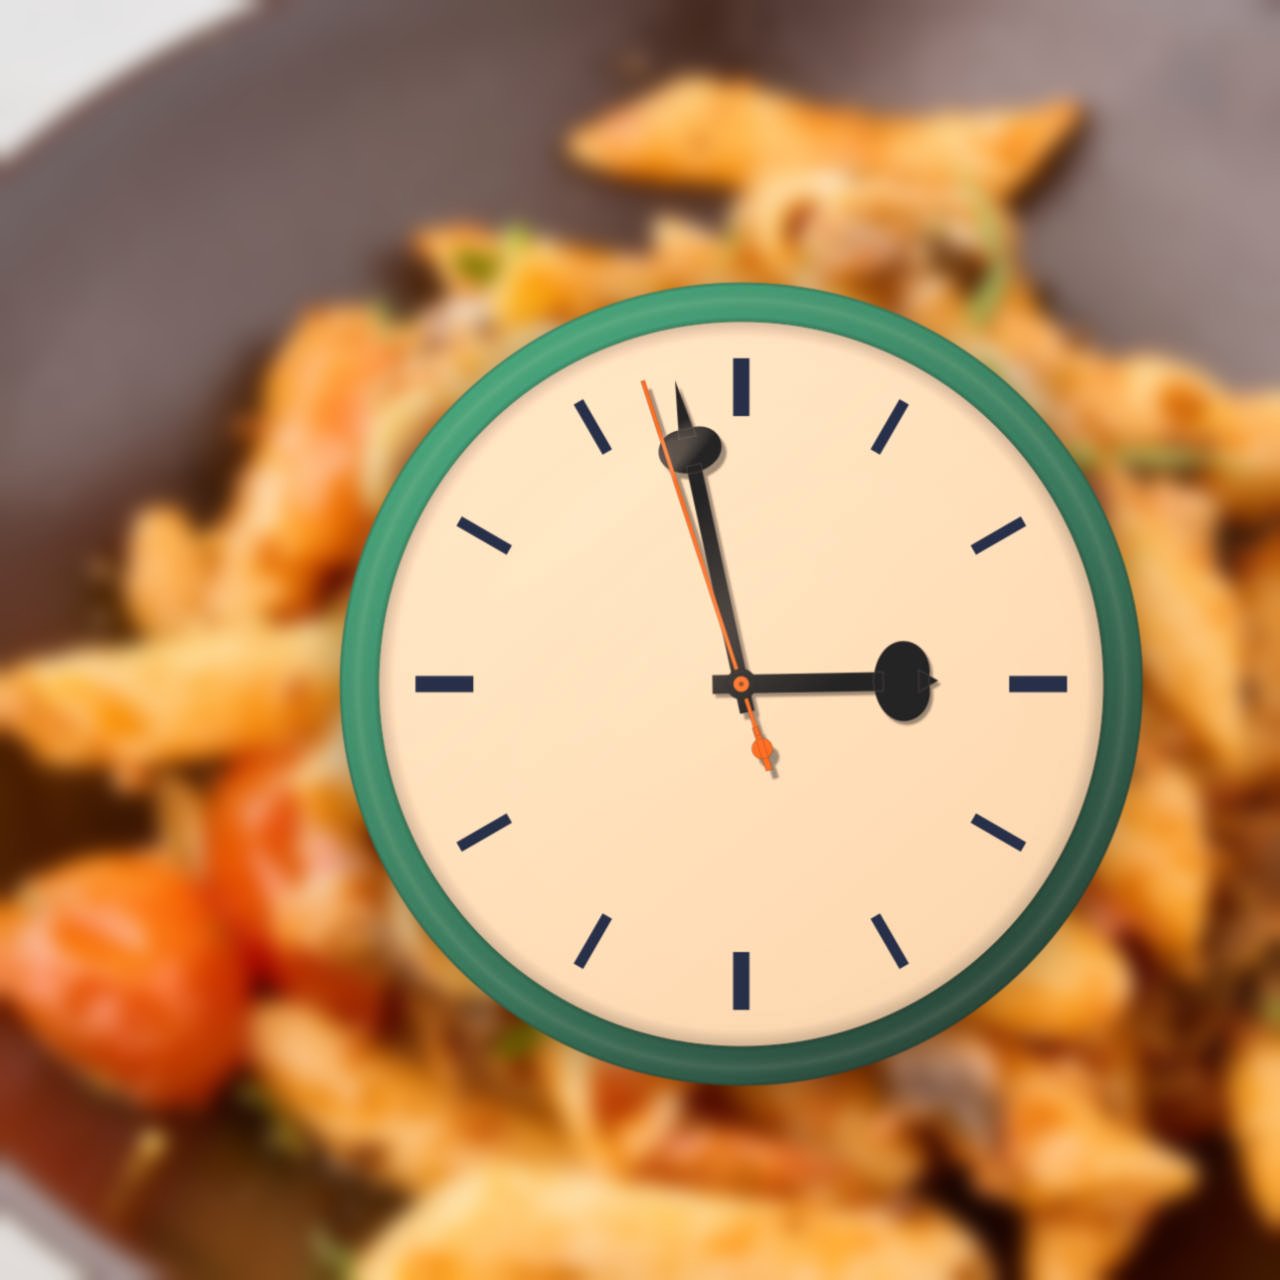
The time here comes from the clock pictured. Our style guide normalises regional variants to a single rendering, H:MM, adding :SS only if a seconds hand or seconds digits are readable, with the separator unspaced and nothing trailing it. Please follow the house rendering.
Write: 2:57:57
